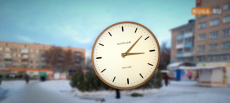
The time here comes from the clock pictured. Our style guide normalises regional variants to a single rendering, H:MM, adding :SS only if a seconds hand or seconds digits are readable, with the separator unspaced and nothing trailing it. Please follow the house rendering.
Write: 3:08
